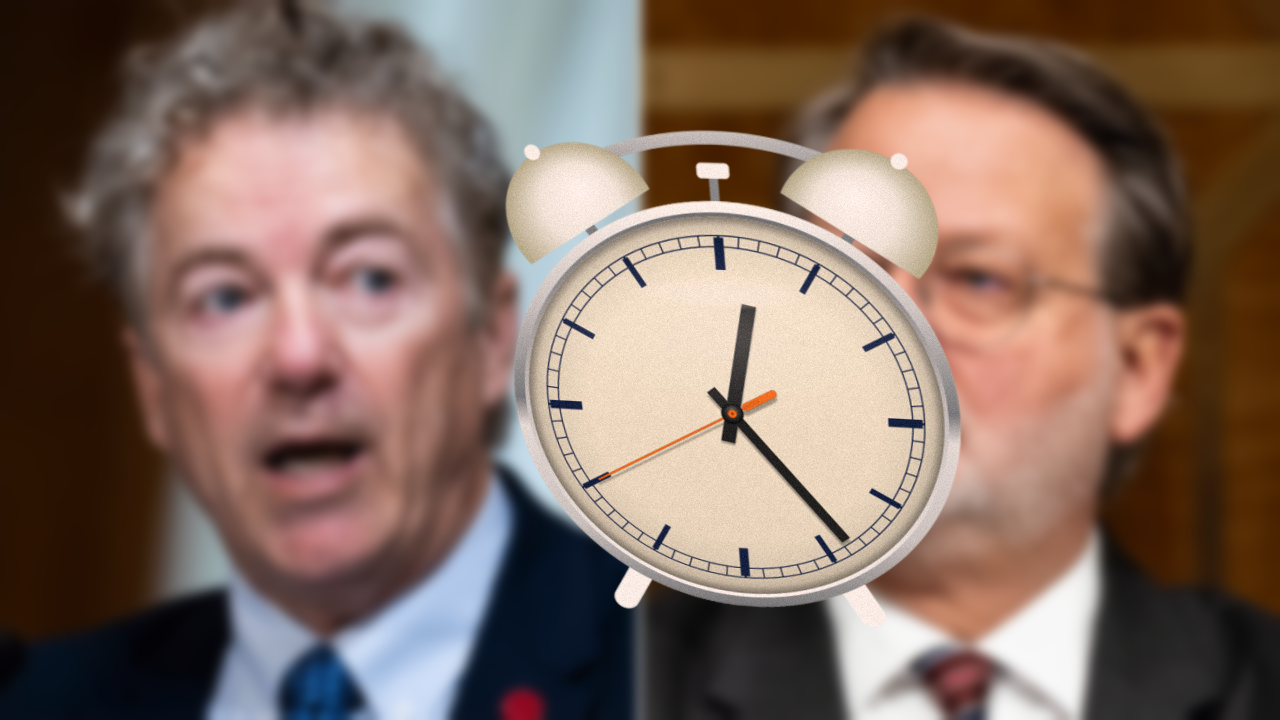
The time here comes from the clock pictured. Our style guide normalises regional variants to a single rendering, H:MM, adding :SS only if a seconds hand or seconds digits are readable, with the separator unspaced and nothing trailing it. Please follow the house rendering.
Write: 12:23:40
